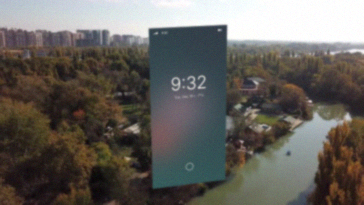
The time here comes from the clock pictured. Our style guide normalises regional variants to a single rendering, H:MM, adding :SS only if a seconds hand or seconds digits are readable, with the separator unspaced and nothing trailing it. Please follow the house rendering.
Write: 9:32
